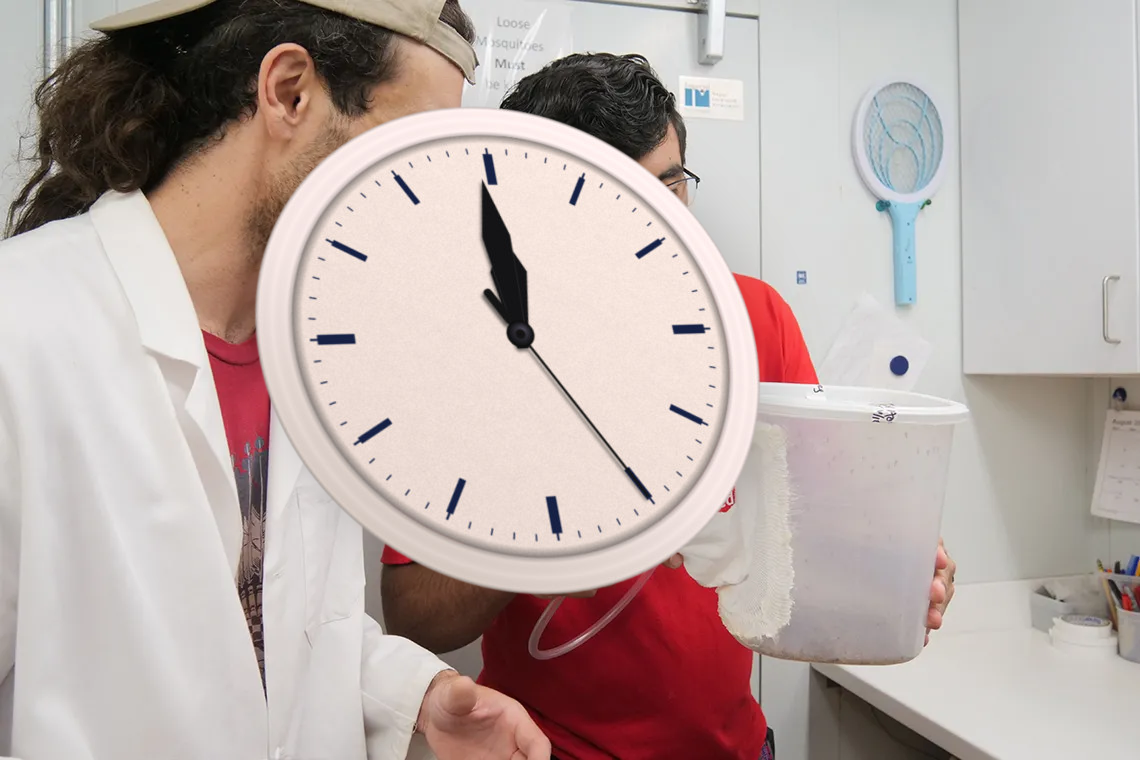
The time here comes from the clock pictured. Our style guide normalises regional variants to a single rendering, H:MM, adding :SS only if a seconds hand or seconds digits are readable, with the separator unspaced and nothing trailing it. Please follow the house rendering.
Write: 11:59:25
